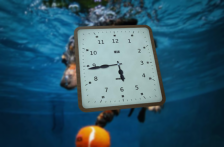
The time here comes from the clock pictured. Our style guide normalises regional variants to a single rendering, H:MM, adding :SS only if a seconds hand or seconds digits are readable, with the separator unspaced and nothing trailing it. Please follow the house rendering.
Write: 5:44
